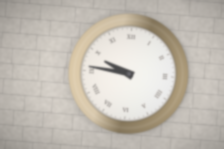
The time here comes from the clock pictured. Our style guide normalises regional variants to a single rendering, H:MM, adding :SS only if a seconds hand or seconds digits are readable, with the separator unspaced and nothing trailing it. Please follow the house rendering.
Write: 9:46
